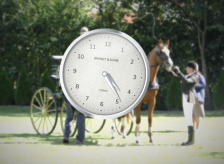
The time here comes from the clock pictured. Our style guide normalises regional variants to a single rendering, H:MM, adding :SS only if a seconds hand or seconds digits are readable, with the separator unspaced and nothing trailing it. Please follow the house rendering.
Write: 4:24
